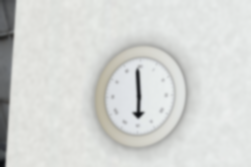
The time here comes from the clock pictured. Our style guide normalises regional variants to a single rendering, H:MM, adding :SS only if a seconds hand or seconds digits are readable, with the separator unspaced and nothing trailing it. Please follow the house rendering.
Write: 5:59
